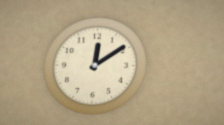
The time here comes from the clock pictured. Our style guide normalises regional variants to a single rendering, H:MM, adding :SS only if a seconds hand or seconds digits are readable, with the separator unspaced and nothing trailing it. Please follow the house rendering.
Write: 12:09
